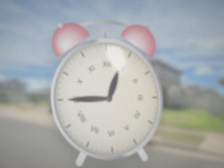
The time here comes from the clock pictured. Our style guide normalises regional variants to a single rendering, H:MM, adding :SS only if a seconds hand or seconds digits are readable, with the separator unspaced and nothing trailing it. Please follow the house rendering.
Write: 12:45
